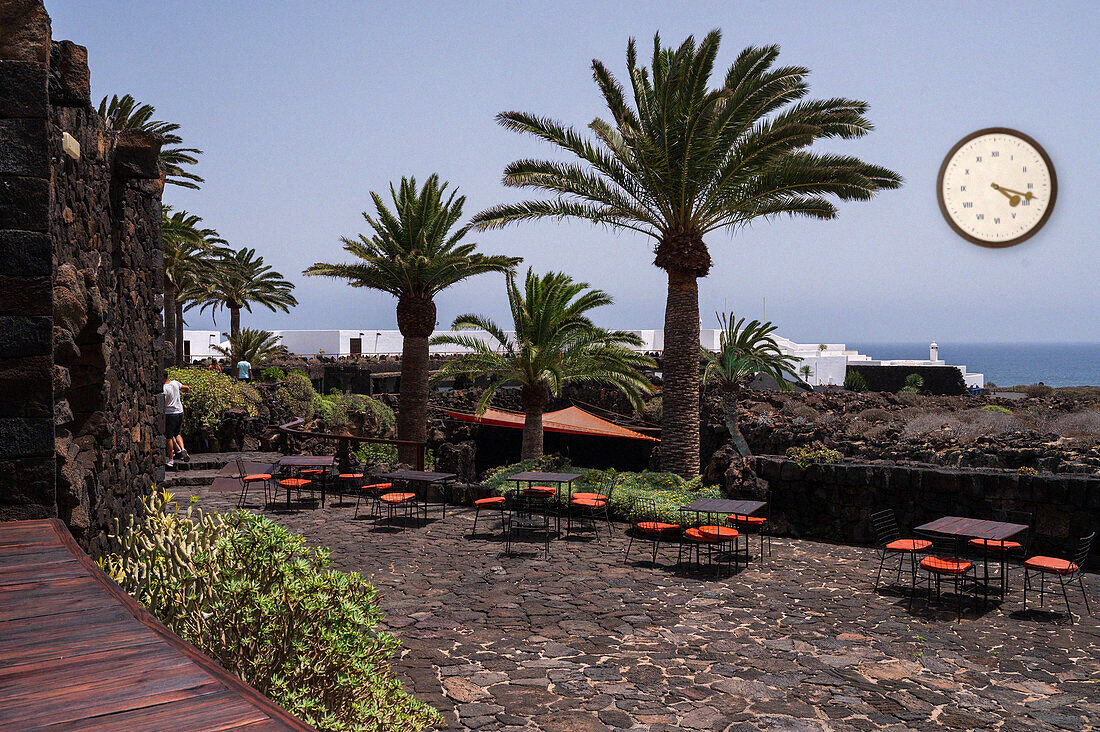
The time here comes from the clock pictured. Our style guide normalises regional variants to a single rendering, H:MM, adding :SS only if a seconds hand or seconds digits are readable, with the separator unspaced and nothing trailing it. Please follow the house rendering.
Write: 4:18
